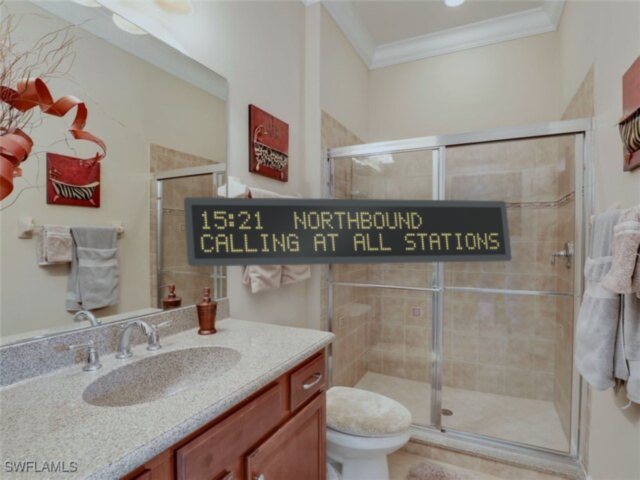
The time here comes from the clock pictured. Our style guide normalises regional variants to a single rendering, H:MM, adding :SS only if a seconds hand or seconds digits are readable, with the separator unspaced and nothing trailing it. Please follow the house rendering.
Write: 15:21
